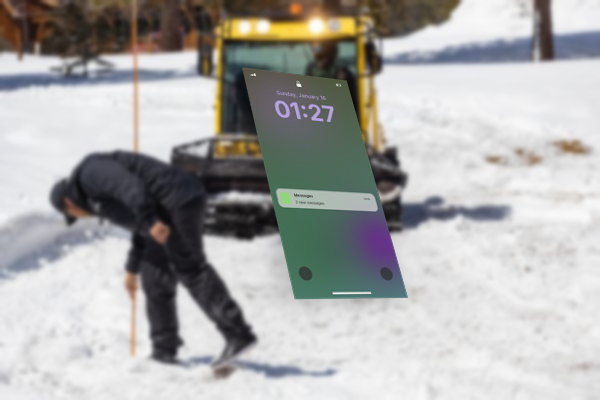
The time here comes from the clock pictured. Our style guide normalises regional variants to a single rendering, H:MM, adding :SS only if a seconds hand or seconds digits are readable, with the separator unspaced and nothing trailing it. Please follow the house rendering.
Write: 1:27
